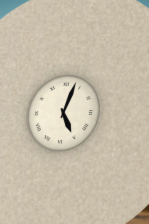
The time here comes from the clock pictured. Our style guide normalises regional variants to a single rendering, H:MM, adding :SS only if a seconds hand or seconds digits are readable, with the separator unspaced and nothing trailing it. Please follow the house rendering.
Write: 5:03
